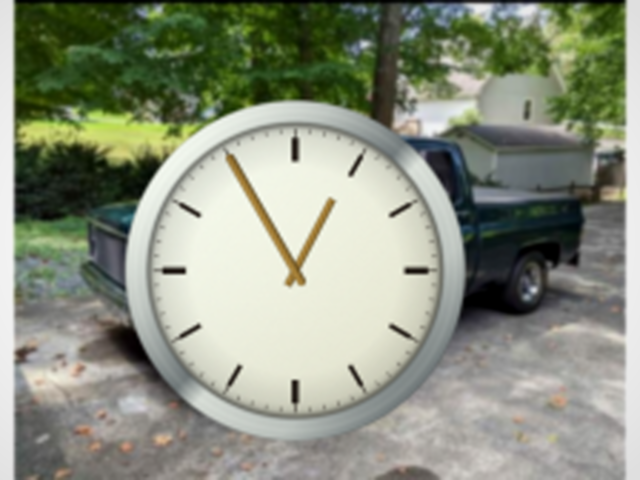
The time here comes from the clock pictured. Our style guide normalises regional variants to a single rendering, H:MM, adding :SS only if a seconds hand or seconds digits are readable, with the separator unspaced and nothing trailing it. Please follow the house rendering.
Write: 12:55
